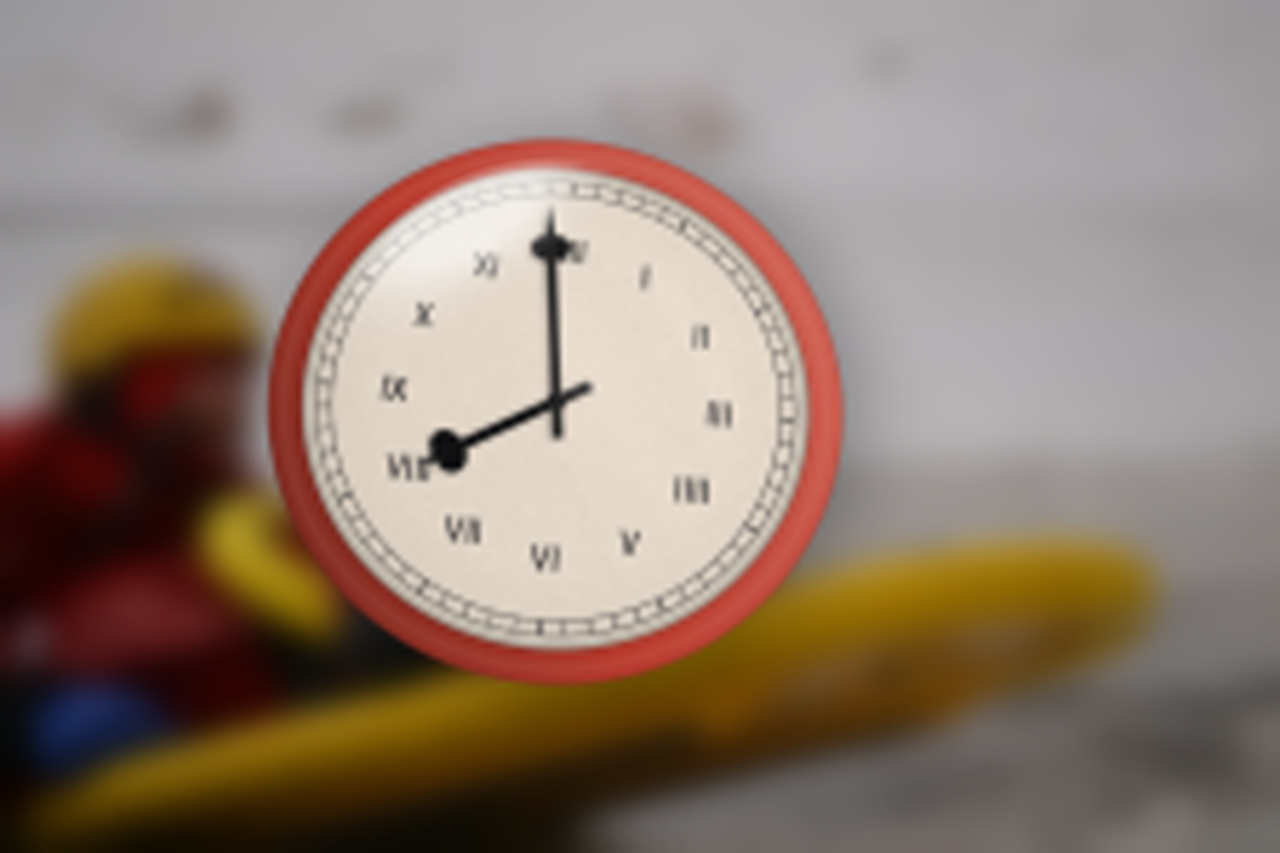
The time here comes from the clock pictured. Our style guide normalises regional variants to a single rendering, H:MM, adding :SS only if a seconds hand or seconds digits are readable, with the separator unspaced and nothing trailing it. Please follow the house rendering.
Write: 7:59
